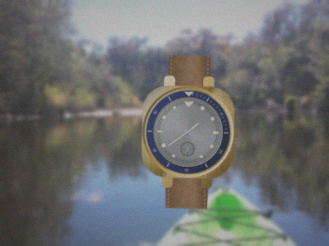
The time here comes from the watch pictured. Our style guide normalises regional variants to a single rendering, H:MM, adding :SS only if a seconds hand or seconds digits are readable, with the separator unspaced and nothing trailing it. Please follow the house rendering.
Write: 1:39
